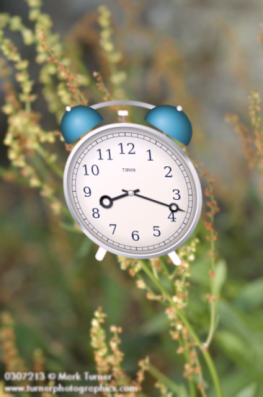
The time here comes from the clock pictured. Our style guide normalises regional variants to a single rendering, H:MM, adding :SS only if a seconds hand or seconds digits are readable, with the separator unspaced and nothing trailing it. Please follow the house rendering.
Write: 8:18
